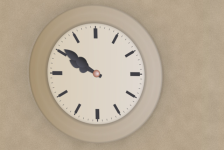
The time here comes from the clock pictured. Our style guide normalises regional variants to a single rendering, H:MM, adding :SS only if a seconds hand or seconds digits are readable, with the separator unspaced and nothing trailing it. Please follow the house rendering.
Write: 9:51
